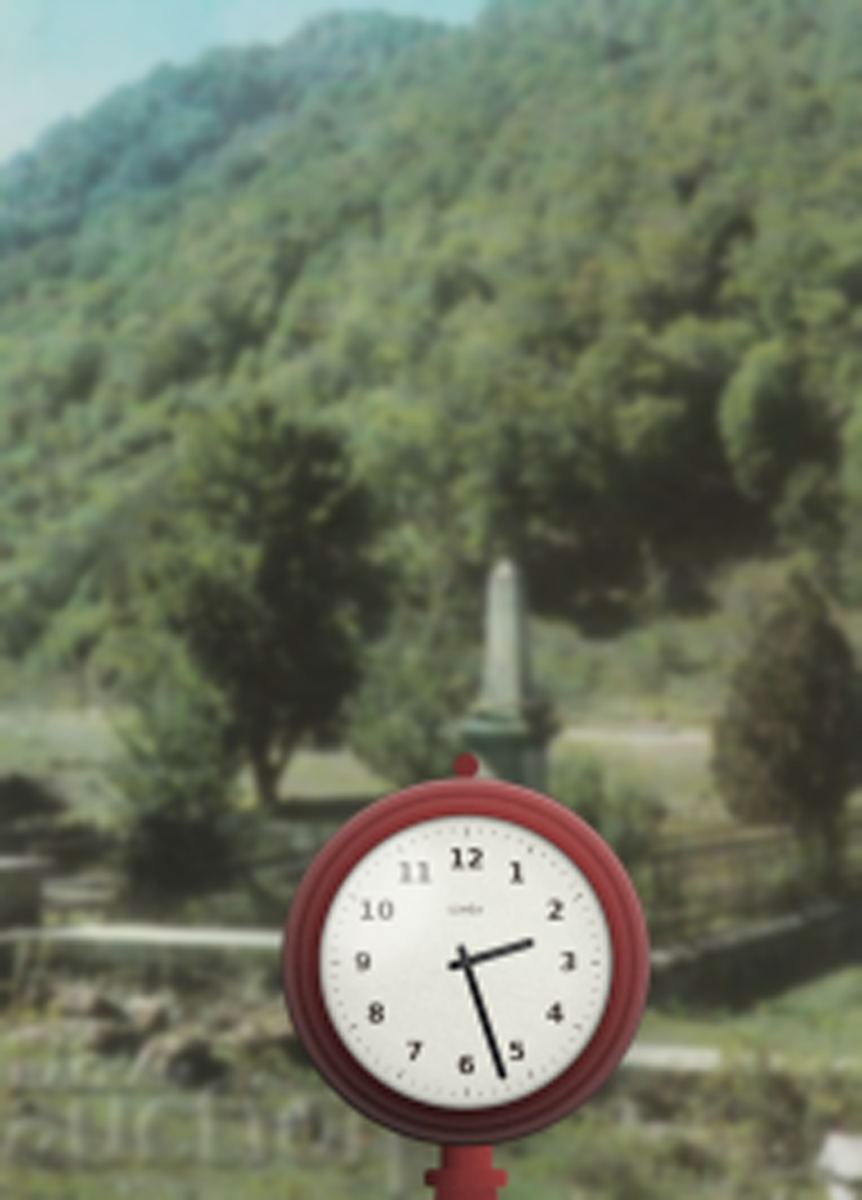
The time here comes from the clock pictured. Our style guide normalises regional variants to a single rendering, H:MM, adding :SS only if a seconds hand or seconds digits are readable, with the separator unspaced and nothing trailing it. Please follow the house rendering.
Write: 2:27
